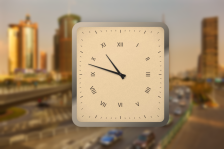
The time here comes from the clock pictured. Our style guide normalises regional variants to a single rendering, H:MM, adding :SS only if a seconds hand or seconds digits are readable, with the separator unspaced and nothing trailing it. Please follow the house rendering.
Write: 10:48
